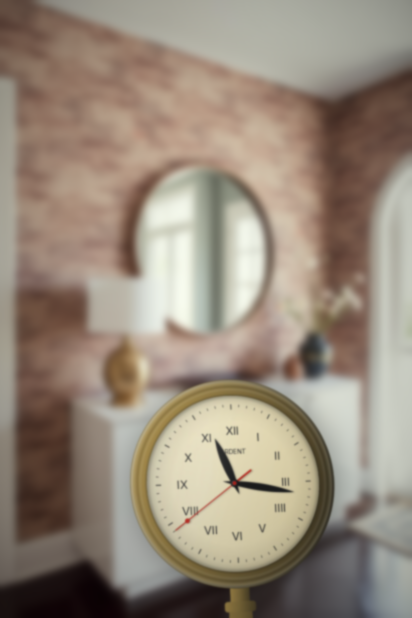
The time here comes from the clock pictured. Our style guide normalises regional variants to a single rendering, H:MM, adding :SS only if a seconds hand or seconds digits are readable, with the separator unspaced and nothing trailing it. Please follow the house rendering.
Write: 11:16:39
